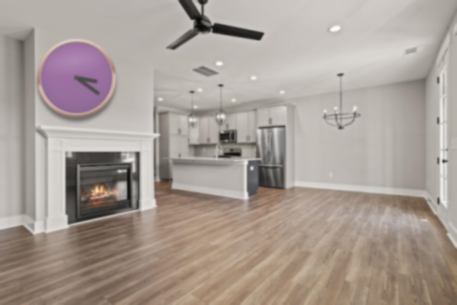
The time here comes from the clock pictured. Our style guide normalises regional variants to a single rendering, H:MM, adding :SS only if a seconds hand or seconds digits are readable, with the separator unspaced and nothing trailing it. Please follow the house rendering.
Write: 3:21
